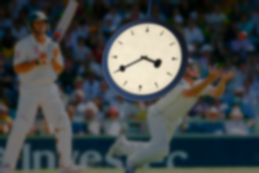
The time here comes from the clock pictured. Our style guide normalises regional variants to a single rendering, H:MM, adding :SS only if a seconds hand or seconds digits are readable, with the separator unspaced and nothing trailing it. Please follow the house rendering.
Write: 3:40
